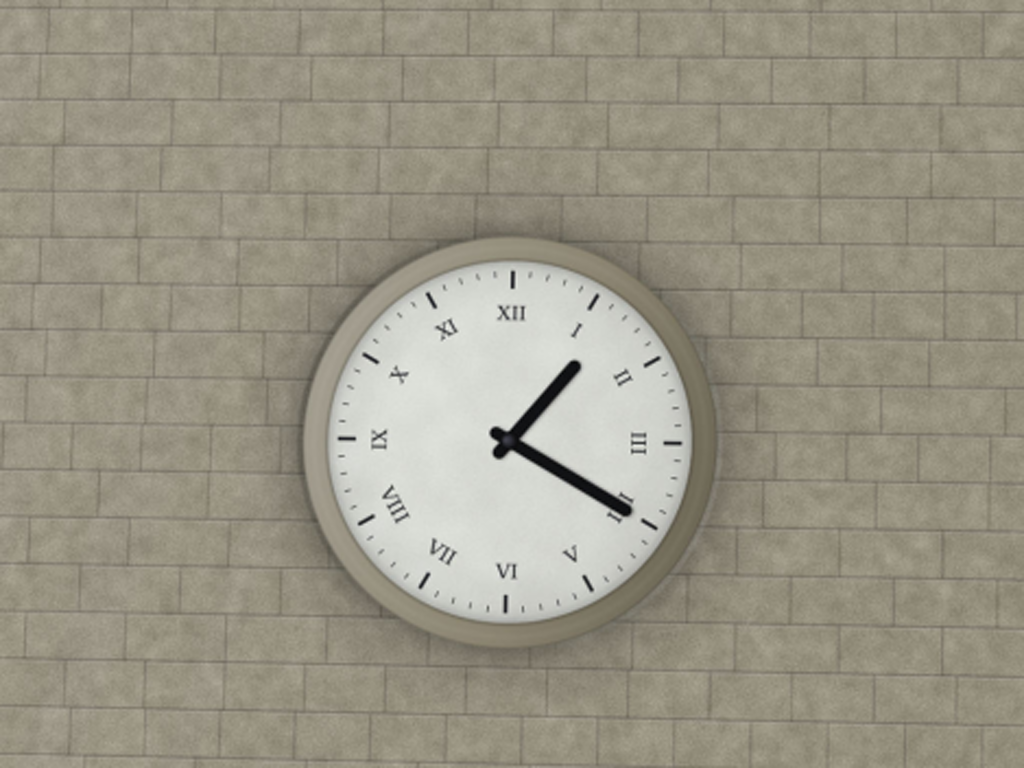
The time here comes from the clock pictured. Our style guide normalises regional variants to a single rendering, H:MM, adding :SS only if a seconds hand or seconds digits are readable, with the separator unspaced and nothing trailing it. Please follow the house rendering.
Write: 1:20
